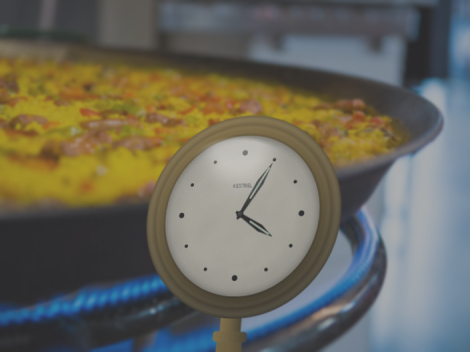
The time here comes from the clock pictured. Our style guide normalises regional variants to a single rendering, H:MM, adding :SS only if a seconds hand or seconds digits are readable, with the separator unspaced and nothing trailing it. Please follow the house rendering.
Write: 4:05
